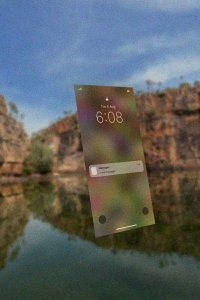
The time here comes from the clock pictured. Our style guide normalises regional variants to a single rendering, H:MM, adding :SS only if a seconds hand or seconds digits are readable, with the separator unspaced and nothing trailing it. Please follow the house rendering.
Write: 6:08
